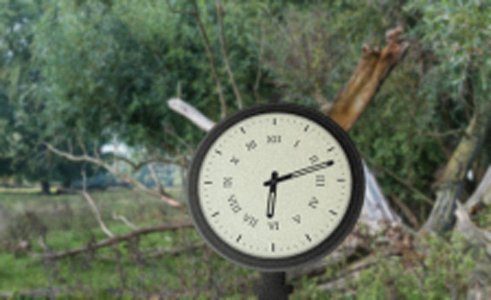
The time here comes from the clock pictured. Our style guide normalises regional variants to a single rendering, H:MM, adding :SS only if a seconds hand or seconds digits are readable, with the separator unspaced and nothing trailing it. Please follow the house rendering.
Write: 6:12
